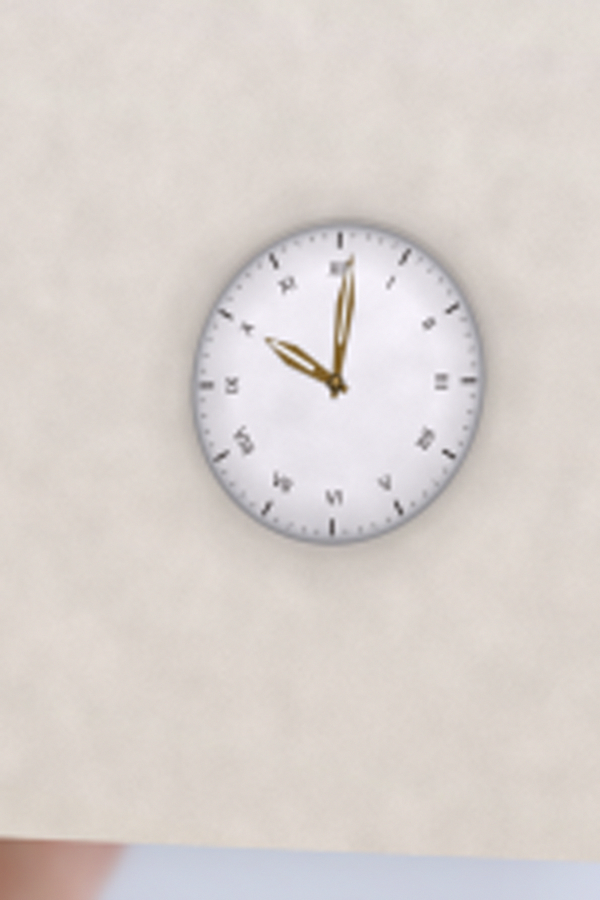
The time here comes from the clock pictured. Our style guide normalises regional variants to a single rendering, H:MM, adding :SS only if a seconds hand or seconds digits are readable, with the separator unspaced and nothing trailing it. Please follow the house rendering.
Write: 10:01
